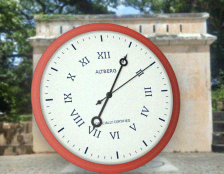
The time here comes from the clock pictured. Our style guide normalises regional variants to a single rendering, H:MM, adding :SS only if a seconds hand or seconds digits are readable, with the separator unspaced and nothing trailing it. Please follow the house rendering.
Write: 7:05:10
